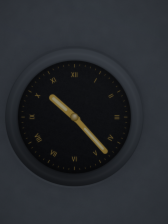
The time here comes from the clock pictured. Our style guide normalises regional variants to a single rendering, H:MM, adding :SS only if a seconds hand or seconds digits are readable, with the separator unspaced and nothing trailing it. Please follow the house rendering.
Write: 10:23
